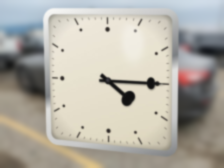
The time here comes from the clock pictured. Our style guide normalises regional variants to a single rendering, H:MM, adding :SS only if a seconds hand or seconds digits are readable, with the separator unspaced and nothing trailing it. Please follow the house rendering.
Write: 4:15
